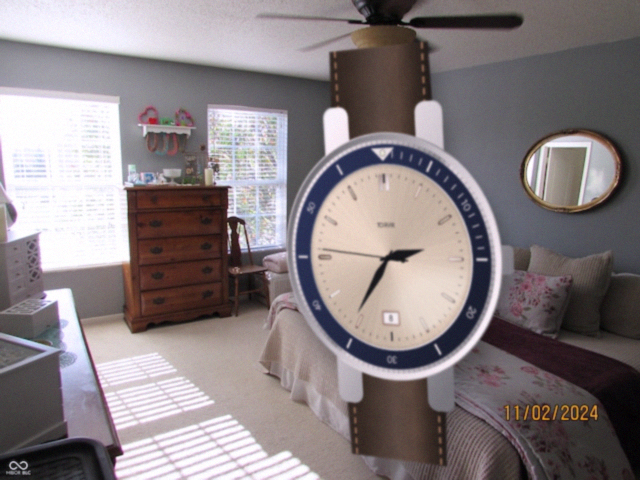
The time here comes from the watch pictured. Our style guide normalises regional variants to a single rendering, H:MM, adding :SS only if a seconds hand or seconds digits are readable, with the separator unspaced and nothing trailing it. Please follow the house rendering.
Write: 2:35:46
